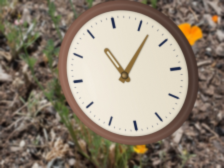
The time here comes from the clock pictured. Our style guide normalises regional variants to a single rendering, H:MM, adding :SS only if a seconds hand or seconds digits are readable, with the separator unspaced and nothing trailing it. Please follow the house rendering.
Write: 11:07
